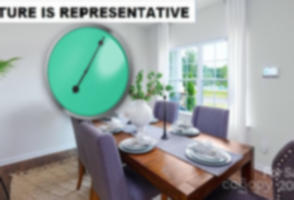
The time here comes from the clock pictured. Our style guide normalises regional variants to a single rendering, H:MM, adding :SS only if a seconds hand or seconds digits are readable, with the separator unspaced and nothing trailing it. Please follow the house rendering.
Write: 7:05
